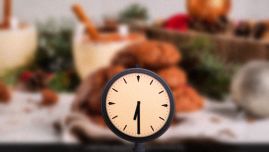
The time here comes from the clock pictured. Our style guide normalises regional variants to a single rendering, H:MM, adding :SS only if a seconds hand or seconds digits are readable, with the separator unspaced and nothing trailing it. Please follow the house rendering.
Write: 6:30
